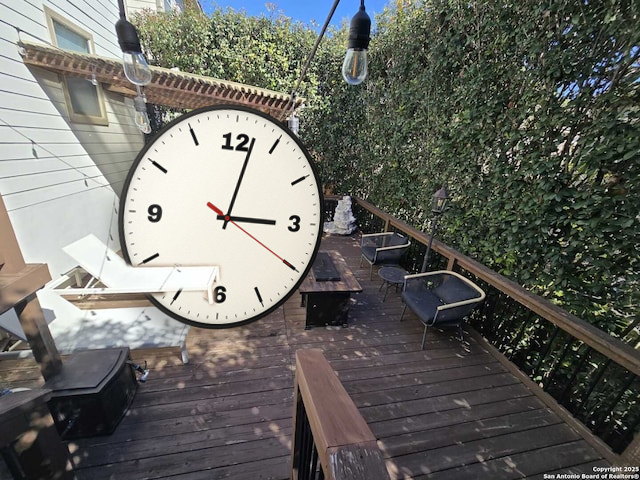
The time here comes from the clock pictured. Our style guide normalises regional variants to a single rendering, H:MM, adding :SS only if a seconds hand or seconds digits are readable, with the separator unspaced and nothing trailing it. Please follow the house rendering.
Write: 3:02:20
